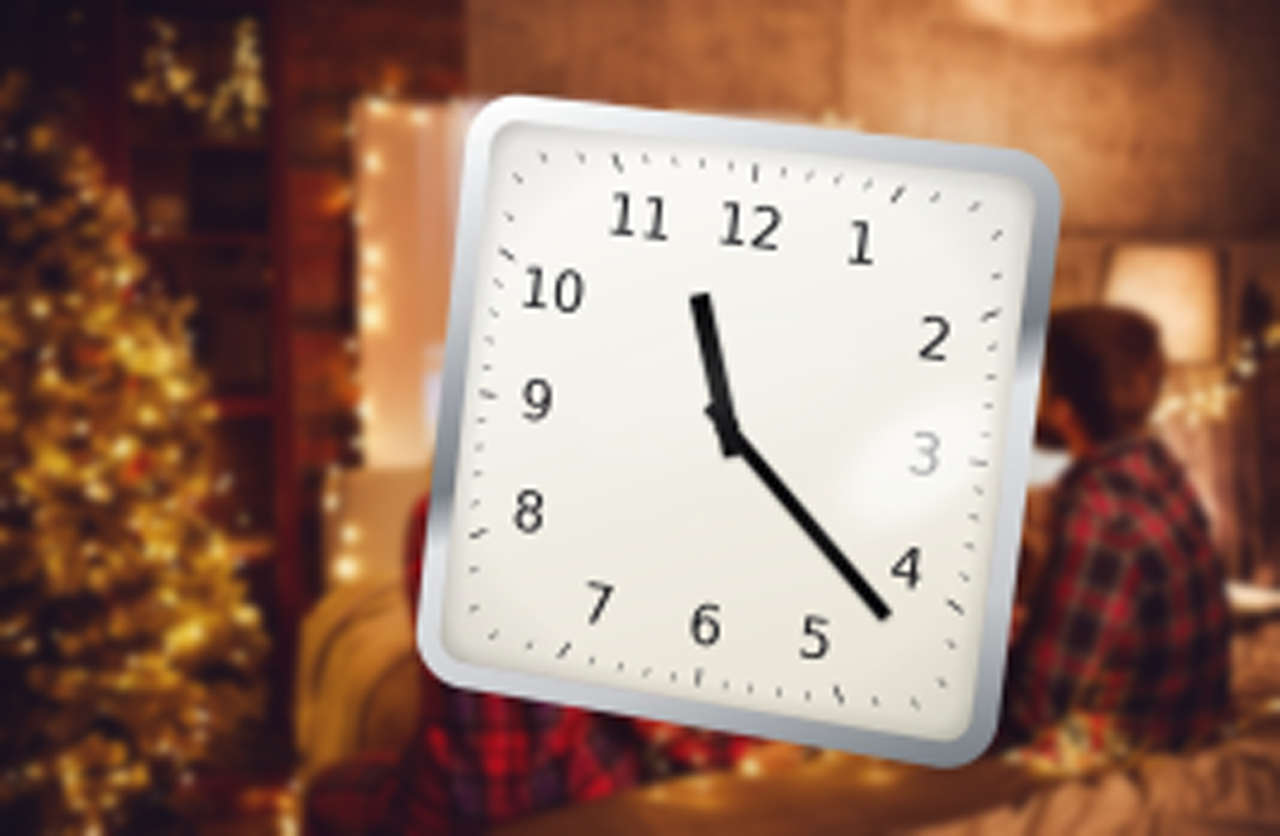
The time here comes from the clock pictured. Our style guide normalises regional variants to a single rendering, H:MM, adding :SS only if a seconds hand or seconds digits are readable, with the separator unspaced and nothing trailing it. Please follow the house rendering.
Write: 11:22
